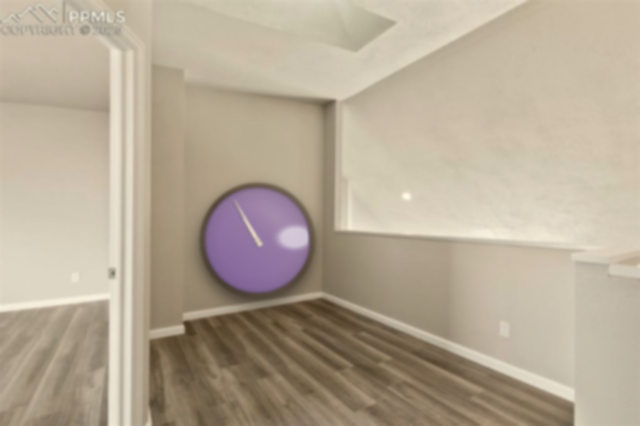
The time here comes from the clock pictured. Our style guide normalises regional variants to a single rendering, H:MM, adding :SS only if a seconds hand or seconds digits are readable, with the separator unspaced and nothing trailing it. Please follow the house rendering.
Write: 10:55
